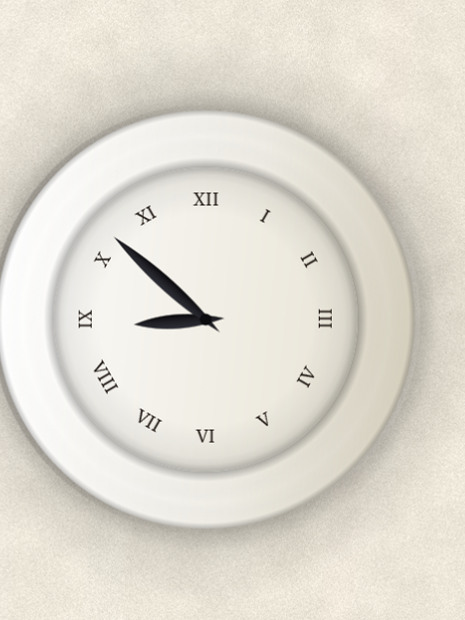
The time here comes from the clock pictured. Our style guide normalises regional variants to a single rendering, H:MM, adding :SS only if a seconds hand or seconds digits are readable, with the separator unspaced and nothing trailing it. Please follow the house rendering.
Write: 8:52
